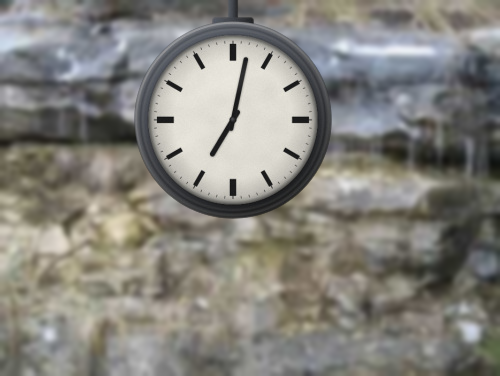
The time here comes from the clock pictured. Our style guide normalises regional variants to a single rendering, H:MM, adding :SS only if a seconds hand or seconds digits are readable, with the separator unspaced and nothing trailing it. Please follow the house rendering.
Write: 7:02
